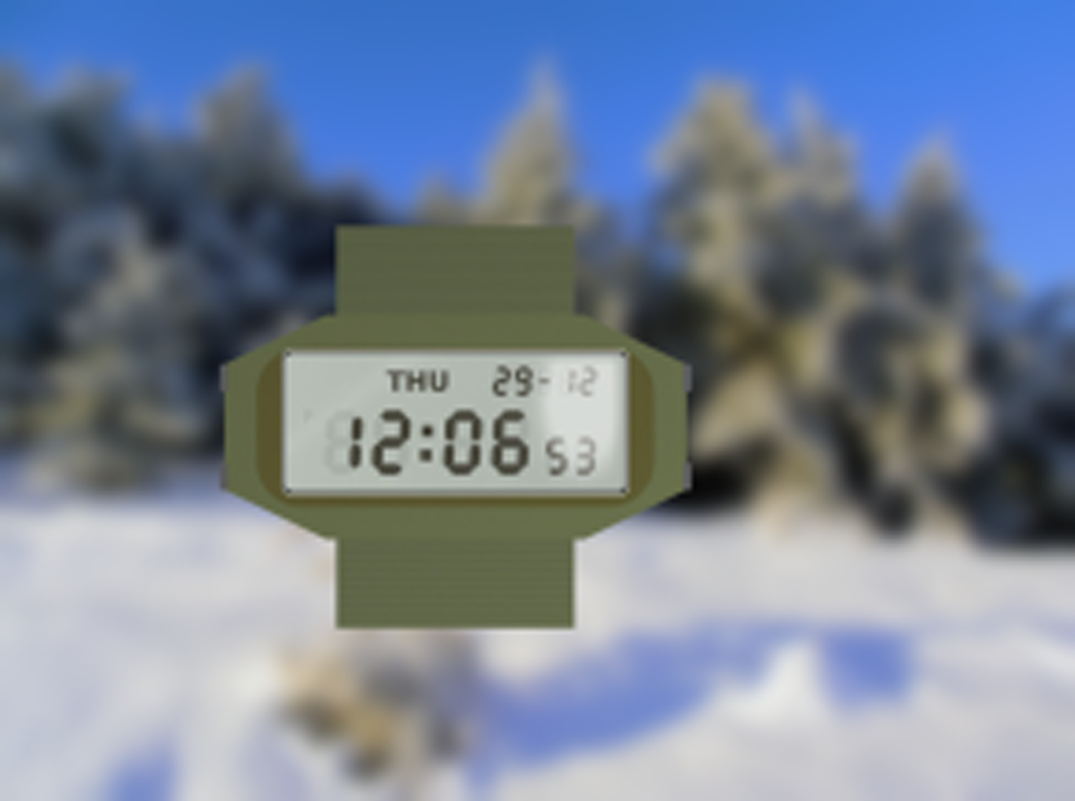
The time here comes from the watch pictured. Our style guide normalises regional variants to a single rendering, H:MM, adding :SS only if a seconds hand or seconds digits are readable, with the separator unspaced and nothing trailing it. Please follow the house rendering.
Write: 12:06:53
